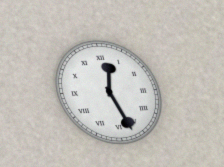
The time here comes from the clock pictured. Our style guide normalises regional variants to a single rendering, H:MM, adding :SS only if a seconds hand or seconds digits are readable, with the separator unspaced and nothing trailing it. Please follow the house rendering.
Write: 12:27
